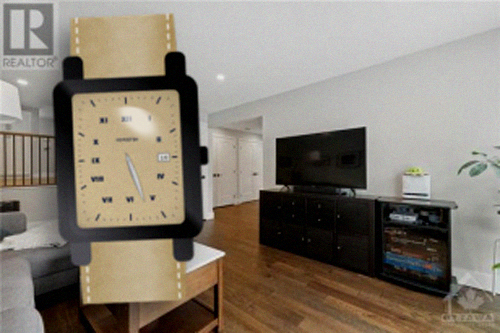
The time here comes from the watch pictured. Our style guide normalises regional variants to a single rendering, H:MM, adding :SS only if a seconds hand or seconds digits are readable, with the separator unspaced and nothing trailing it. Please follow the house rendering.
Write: 5:27
